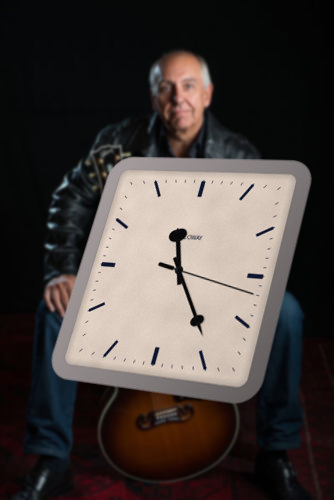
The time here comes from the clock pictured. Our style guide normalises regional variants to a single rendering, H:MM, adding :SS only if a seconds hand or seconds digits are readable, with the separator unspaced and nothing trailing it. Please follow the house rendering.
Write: 11:24:17
